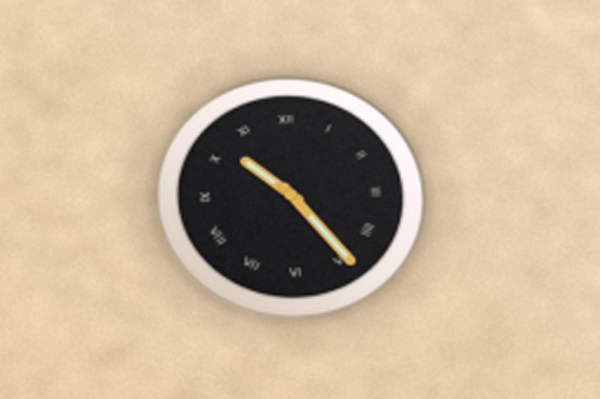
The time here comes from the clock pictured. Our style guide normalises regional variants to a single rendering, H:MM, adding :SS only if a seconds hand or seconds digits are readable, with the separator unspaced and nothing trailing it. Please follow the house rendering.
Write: 10:24
